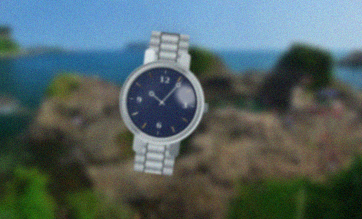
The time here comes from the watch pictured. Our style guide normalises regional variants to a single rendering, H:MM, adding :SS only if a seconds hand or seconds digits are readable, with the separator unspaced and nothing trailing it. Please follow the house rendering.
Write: 10:06
